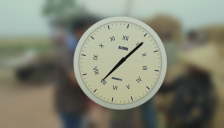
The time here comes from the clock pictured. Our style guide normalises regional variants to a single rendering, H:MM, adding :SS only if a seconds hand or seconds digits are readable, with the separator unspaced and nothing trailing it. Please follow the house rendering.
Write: 7:06
